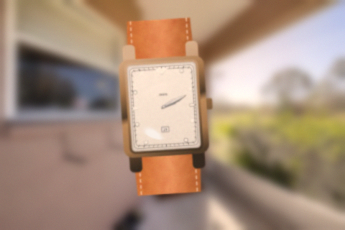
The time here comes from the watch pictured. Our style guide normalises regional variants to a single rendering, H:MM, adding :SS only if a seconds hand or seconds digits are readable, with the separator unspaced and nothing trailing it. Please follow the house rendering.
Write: 2:11
